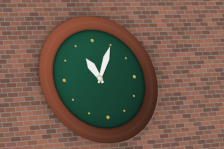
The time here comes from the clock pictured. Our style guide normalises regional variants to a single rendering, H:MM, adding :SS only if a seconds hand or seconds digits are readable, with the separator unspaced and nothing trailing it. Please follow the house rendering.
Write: 11:05
